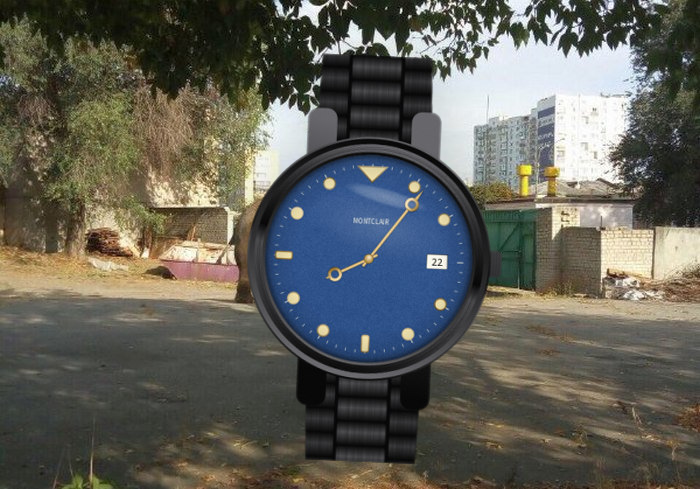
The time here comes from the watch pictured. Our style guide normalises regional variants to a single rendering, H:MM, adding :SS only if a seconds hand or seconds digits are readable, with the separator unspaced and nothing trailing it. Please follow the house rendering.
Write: 8:06
